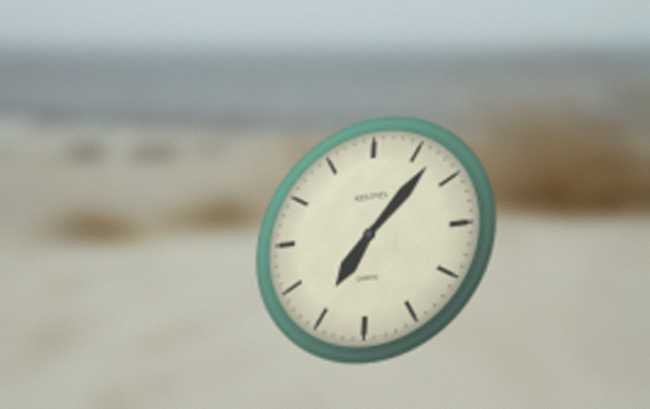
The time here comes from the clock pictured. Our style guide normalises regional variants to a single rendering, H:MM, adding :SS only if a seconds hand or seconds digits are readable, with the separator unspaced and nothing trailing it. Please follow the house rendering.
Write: 7:07
